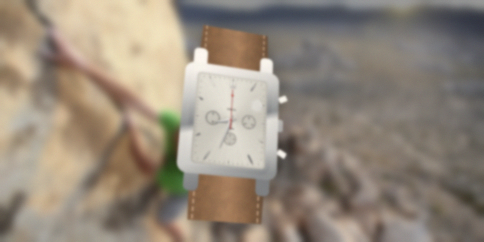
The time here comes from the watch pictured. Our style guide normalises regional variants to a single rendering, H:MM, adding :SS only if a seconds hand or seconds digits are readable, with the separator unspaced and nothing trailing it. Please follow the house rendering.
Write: 8:33
